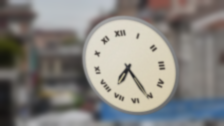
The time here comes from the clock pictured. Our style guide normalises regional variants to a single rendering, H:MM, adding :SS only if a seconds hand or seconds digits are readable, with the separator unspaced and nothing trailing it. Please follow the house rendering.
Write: 7:26
